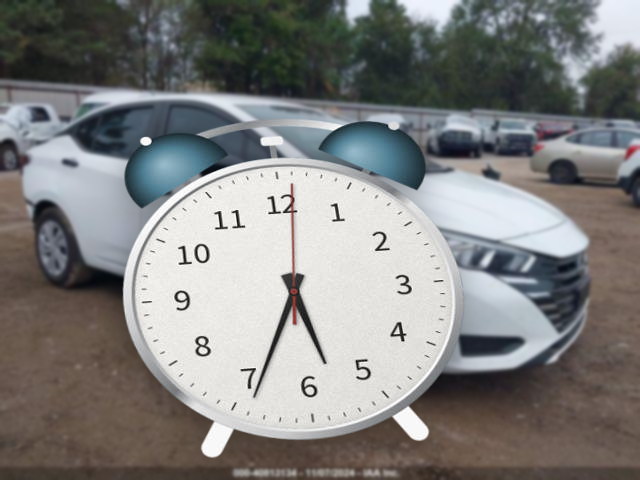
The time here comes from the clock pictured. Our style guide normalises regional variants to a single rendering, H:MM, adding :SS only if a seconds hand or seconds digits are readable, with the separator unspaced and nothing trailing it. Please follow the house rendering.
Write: 5:34:01
